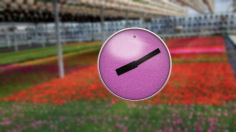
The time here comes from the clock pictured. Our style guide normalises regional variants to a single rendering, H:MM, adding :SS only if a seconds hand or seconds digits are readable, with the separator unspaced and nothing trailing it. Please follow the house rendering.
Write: 8:10
